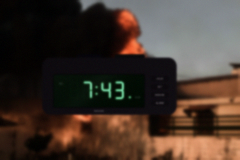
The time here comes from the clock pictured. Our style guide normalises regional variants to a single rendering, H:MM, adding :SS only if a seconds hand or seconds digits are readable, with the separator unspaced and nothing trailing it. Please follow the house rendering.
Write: 7:43
